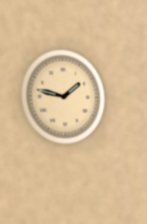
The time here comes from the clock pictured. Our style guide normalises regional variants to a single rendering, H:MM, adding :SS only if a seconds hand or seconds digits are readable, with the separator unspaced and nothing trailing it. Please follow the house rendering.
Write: 1:47
